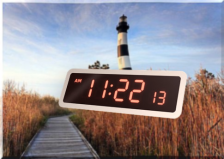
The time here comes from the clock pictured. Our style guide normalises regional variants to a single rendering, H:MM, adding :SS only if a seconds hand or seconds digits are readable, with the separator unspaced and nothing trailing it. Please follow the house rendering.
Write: 11:22:13
